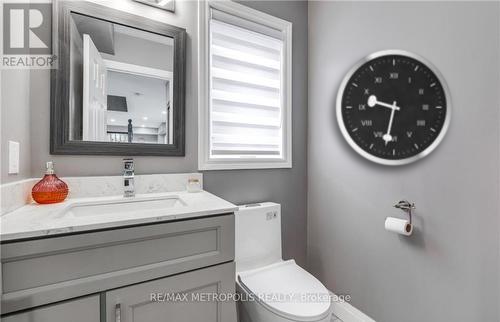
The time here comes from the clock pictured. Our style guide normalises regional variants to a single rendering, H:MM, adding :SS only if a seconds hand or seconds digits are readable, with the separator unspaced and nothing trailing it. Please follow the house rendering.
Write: 9:32
